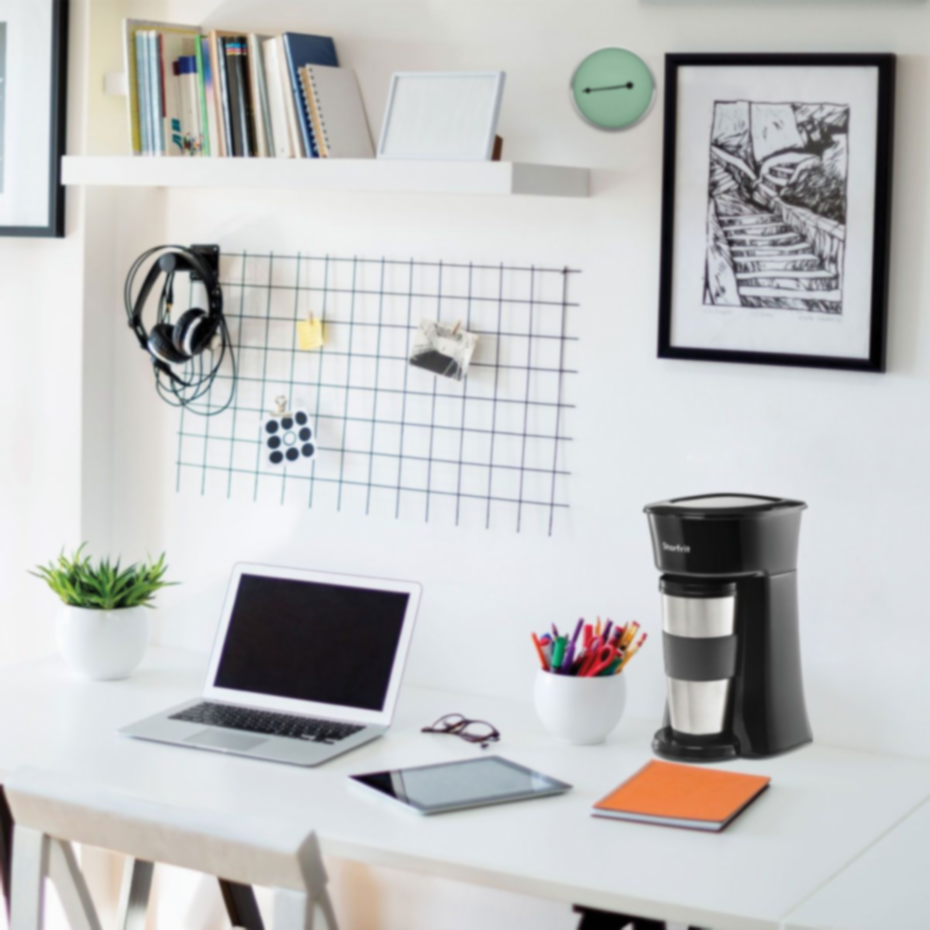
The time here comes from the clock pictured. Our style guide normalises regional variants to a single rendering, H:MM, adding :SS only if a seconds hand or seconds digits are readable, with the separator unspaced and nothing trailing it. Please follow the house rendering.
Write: 2:44
